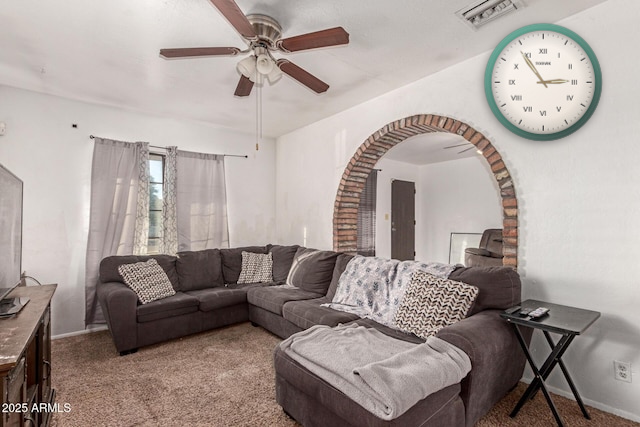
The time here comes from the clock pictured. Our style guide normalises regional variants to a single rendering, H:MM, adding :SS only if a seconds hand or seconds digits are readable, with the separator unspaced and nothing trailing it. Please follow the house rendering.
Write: 2:54
